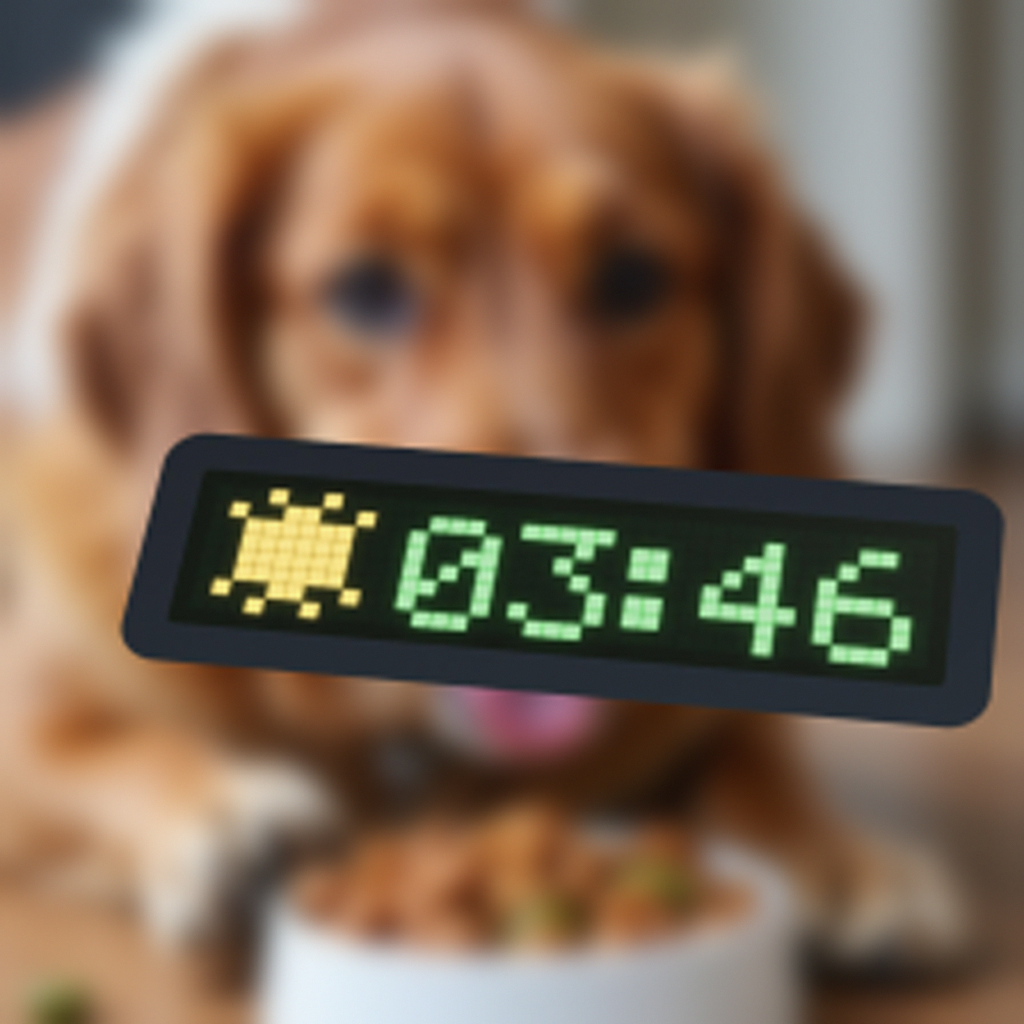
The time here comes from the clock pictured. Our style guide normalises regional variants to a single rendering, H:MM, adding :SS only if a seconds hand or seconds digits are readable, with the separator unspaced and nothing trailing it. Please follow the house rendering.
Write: 3:46
